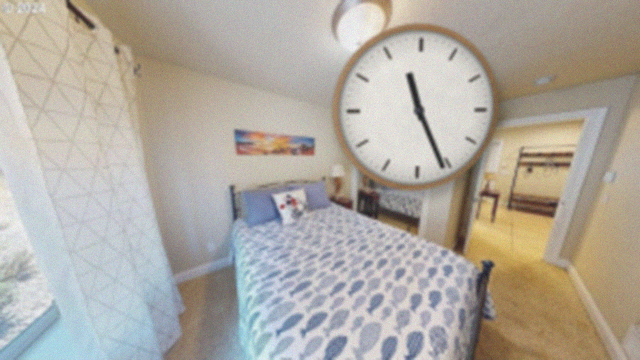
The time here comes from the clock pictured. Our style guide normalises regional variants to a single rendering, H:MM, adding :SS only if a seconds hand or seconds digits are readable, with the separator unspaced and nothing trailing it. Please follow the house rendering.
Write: 11:26
